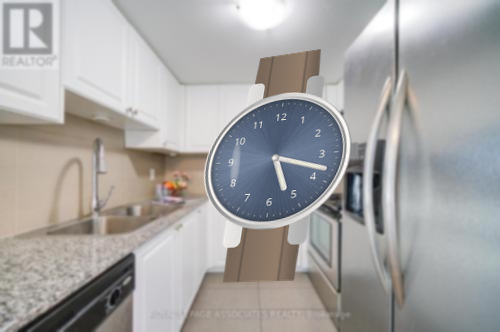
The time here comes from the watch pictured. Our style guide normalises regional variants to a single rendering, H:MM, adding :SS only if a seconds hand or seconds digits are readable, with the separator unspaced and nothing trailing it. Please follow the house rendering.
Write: 5:18
